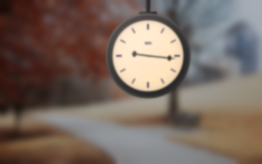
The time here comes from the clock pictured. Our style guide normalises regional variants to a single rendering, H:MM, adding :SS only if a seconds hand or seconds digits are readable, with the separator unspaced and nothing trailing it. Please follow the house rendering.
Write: 9:16
